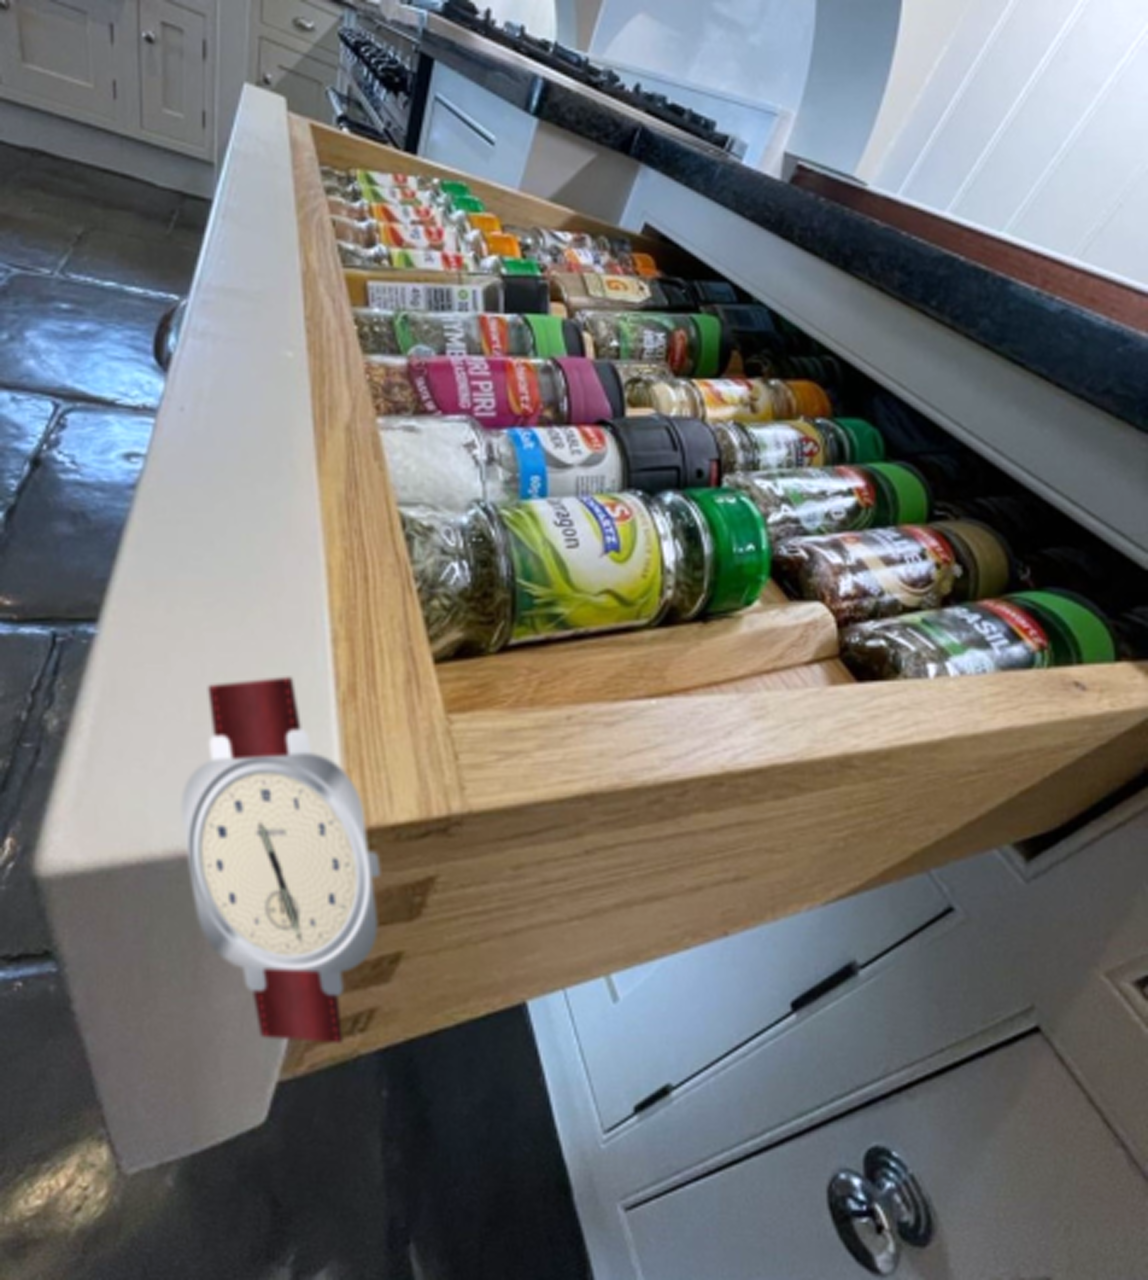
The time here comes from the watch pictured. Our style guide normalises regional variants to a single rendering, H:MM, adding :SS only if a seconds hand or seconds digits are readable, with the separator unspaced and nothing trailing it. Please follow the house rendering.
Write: 11:28
